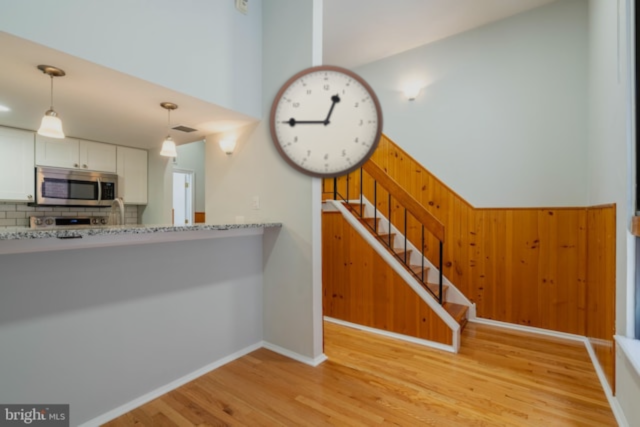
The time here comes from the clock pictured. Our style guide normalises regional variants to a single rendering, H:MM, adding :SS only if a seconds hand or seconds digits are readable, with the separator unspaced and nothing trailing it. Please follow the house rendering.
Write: 12:45
